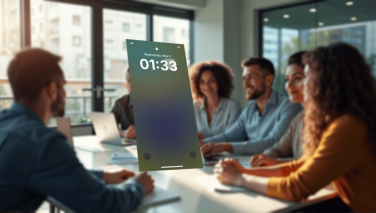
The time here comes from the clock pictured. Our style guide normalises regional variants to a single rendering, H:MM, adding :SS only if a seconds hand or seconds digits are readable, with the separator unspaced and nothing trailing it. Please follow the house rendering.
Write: 1:33
